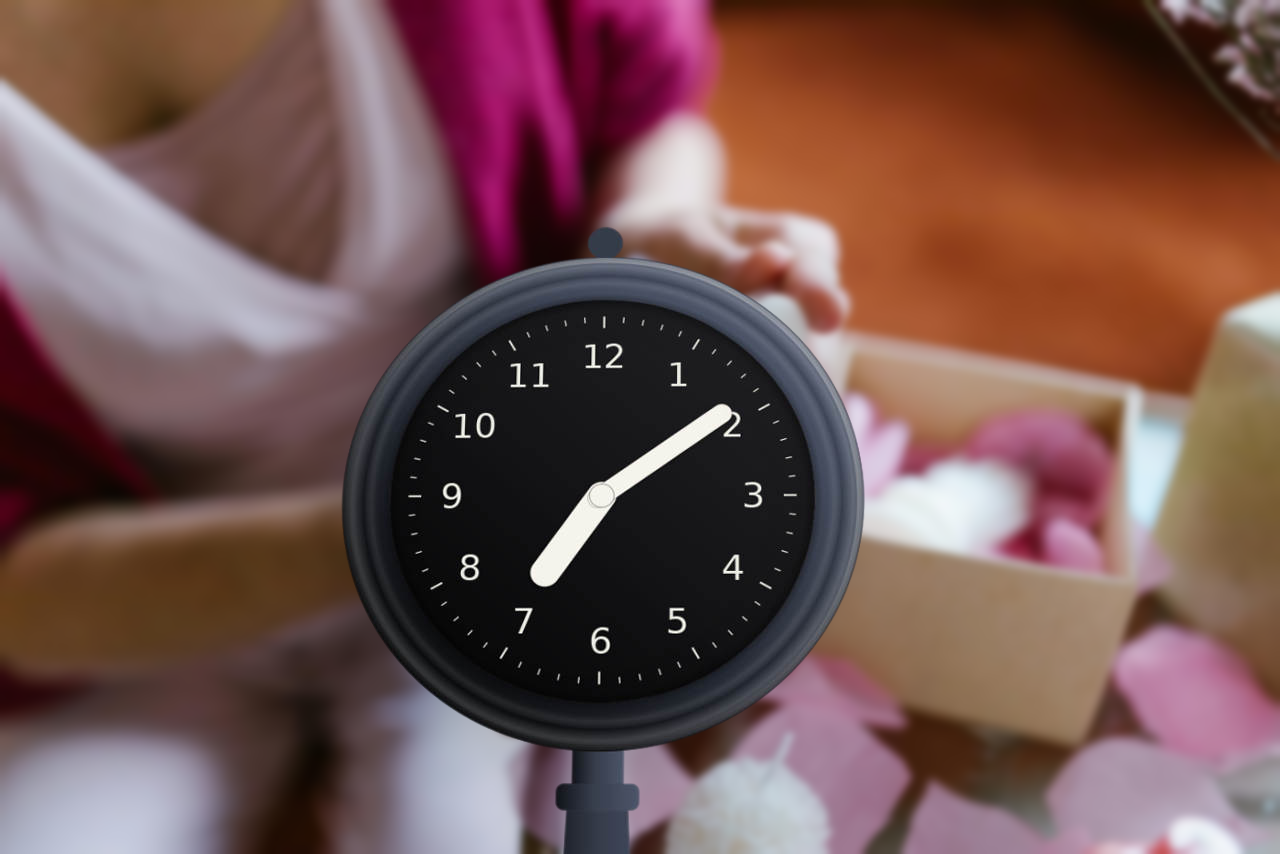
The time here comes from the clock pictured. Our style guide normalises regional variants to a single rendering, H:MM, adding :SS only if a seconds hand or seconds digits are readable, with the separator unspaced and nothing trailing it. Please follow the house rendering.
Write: 7:09
